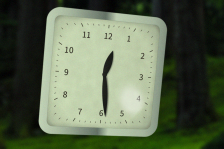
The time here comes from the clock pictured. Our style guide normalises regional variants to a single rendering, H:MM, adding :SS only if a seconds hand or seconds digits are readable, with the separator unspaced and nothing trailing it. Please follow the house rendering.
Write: 12:29
